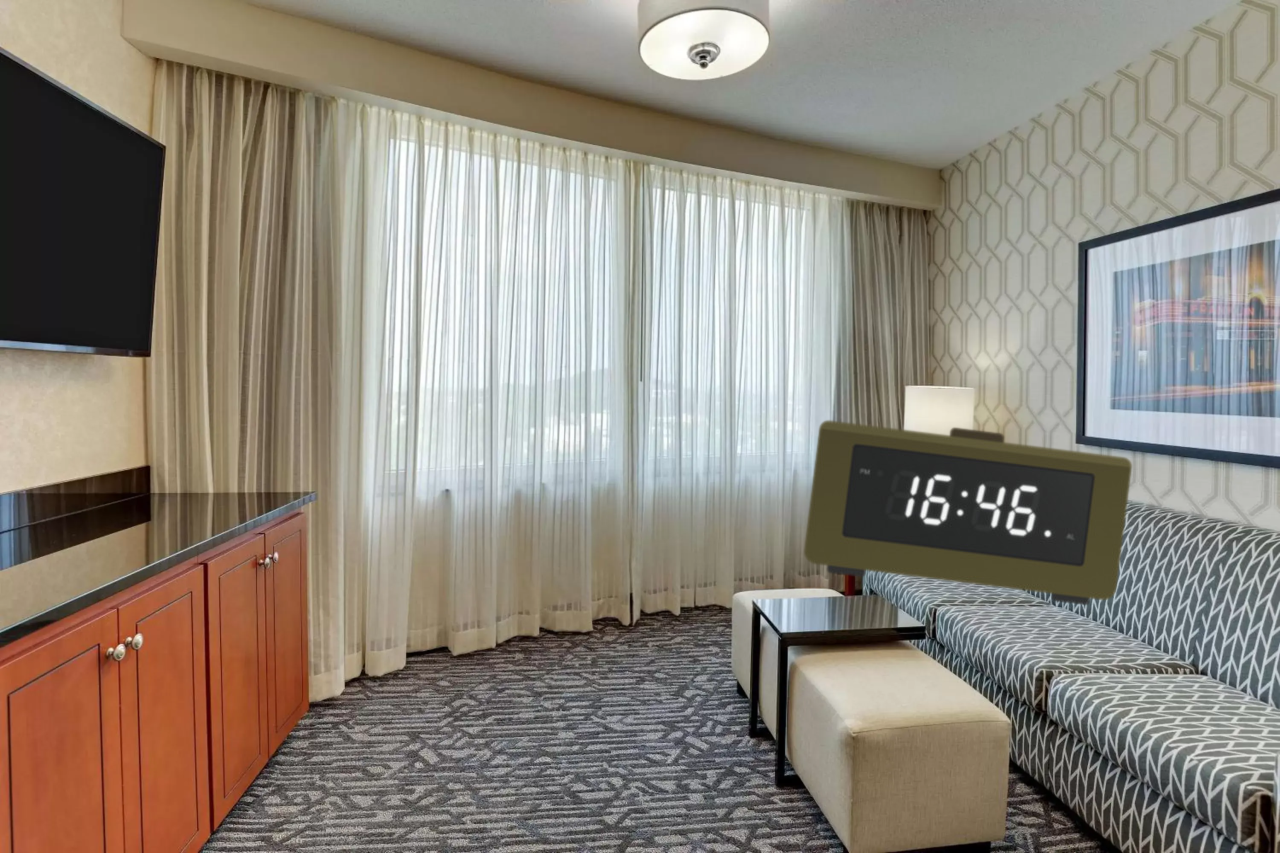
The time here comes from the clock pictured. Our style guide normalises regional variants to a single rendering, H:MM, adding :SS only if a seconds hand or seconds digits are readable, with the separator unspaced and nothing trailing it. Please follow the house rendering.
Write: 16:46
